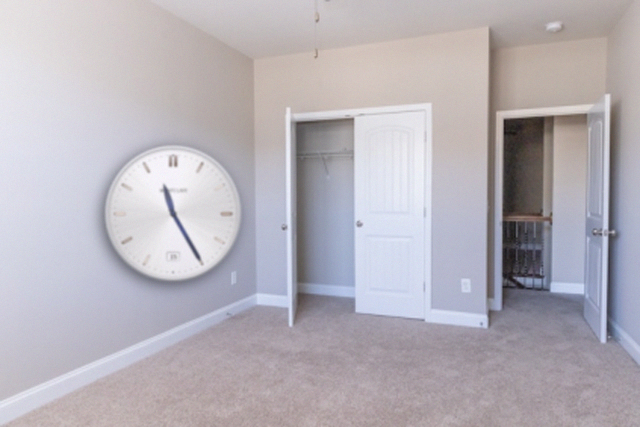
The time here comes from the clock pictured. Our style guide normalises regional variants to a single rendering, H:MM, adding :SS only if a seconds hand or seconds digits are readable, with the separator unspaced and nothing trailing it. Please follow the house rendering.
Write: 11:25
